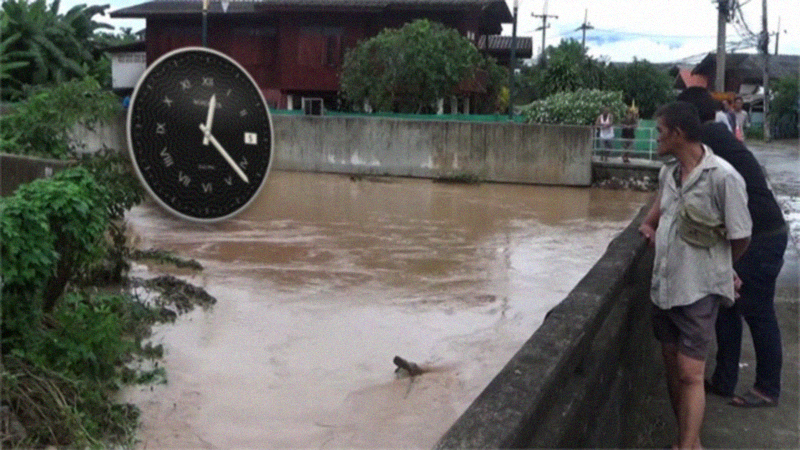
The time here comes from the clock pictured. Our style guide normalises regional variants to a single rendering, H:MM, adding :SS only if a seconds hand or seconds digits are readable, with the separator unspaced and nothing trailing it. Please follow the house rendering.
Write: 12:22
